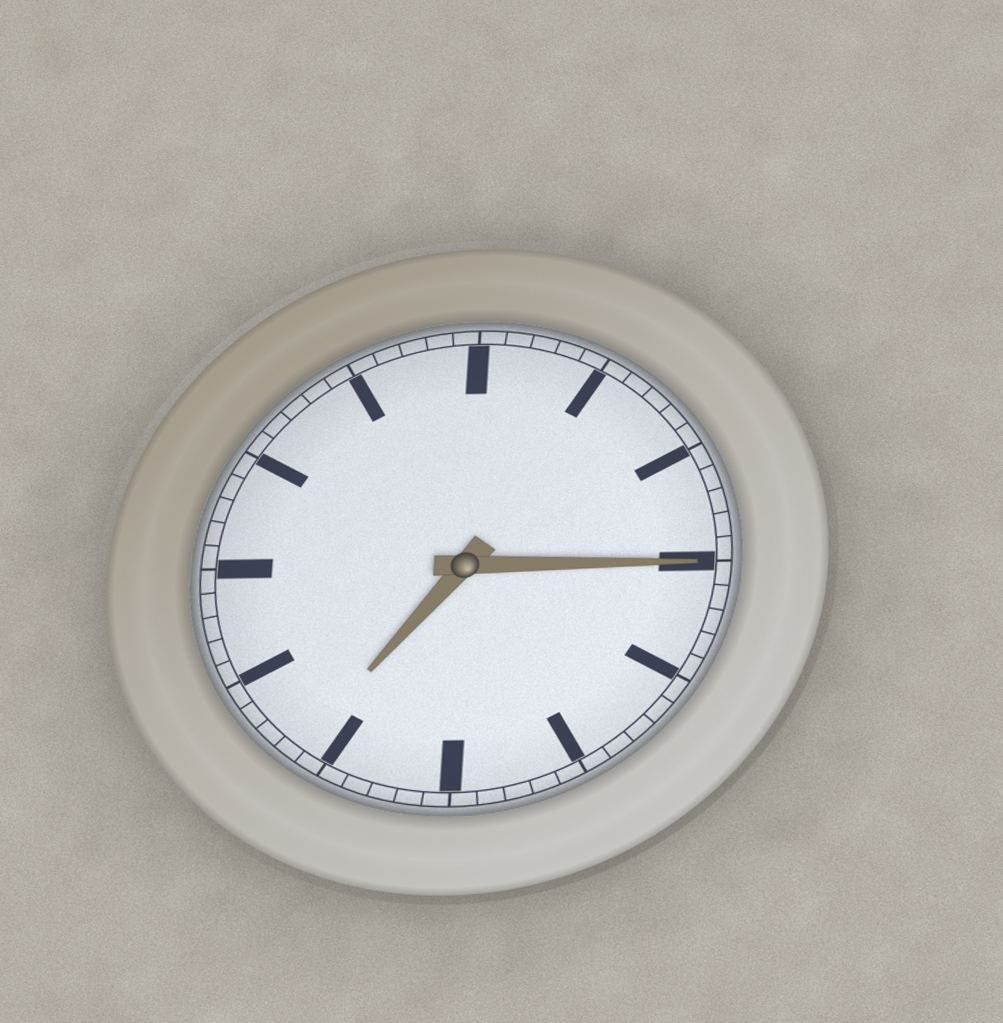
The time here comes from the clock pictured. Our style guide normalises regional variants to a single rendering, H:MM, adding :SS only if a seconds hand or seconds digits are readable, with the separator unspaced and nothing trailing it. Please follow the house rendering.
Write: 7:15
